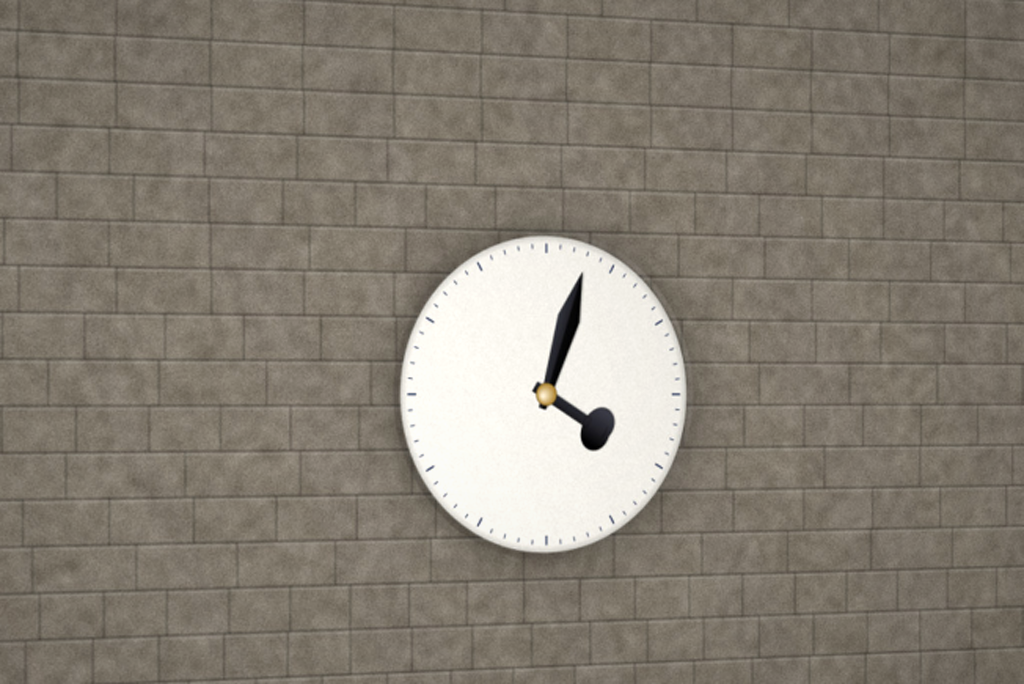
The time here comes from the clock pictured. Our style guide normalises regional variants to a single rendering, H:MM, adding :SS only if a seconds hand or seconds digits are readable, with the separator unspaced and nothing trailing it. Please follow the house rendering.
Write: 4:03
